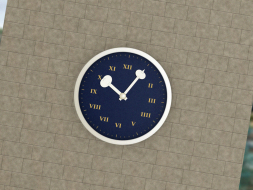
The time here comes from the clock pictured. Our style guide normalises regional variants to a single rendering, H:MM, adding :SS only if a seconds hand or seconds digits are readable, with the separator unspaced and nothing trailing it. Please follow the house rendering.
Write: 10:05
